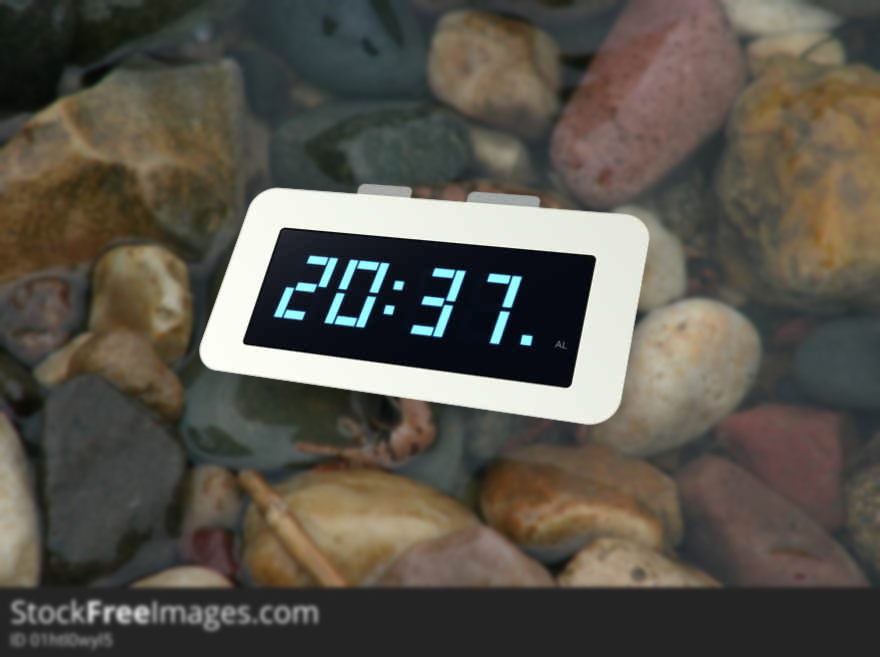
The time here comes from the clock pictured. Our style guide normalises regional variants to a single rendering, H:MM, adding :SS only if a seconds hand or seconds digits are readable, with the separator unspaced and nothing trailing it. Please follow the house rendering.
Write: 20:37
